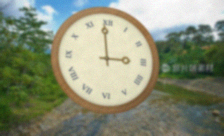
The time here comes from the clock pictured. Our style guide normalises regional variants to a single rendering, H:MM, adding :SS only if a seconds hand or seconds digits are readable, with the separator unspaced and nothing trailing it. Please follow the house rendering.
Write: 2:59
